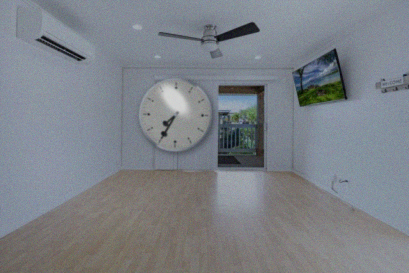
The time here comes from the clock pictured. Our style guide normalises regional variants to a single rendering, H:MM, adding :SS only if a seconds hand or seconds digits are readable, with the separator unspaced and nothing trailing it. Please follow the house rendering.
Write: 7:35
